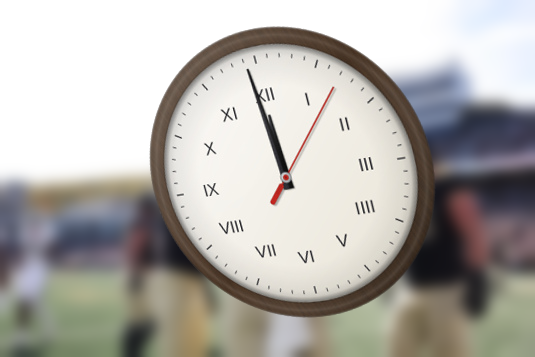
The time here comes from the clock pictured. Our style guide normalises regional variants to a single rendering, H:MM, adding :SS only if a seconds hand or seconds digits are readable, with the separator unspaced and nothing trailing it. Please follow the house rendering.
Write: 11:59:07
